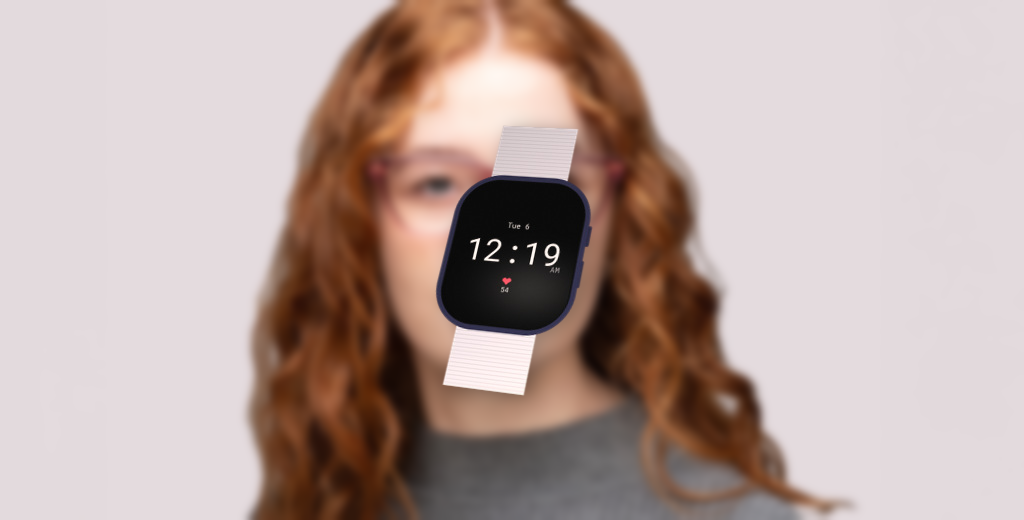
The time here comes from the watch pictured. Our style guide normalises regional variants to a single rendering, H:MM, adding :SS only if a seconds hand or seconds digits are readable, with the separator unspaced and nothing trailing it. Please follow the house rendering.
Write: 12:19
